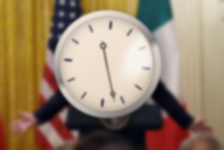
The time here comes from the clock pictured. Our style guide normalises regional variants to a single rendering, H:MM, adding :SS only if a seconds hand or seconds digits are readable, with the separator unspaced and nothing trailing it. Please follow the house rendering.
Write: 11:27
